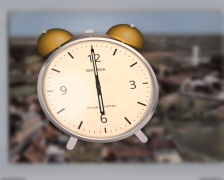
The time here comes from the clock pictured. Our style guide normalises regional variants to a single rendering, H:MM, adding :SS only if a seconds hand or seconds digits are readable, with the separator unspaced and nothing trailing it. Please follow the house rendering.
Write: 6:00
